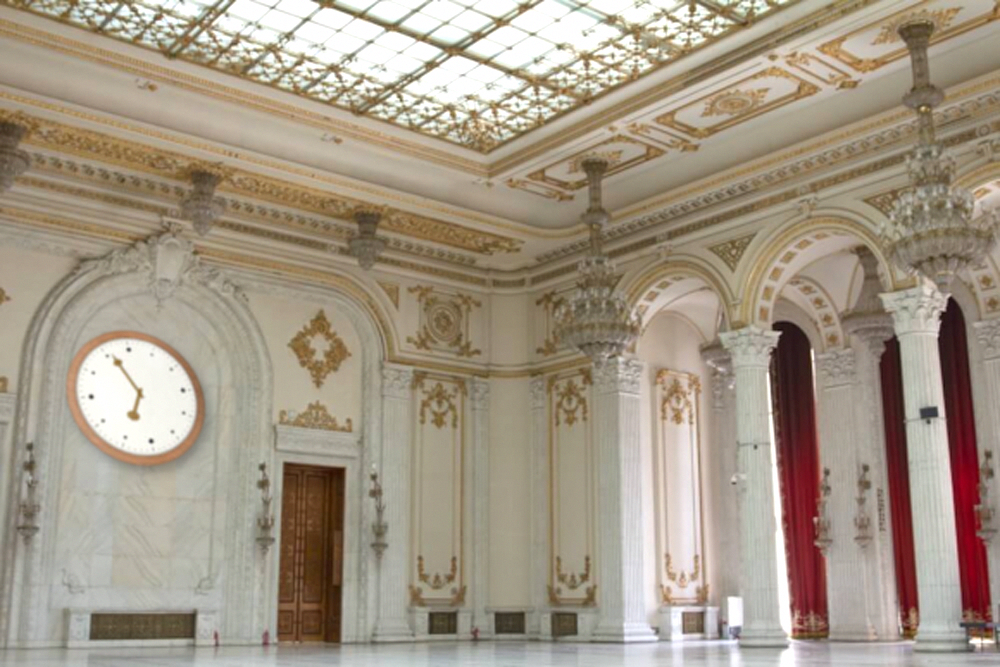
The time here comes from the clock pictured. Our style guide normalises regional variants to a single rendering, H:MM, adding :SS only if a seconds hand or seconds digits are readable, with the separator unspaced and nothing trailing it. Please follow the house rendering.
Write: 6:56
